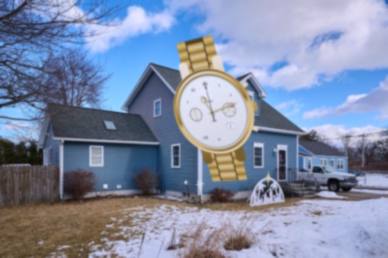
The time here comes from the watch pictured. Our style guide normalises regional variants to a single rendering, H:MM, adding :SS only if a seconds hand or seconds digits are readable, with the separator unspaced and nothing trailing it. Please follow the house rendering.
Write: 11:13
